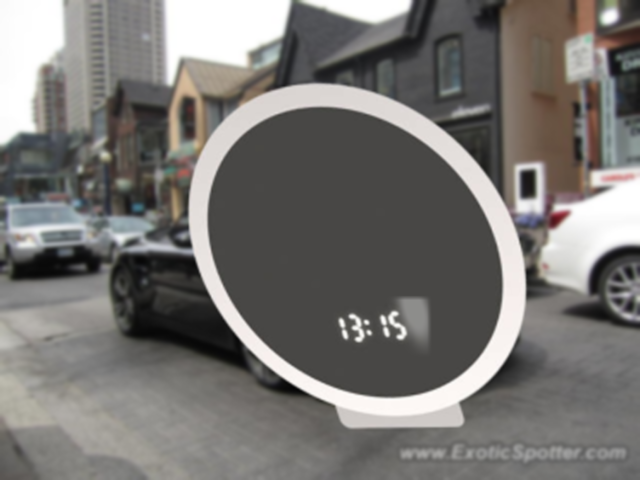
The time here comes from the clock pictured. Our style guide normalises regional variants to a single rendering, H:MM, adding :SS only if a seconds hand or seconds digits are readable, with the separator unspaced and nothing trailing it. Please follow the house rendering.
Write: 13:15
